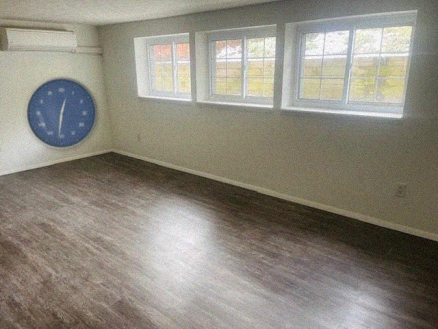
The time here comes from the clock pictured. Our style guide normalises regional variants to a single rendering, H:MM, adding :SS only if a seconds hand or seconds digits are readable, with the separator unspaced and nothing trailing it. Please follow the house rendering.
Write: 12:31
